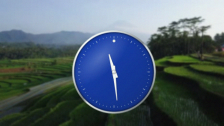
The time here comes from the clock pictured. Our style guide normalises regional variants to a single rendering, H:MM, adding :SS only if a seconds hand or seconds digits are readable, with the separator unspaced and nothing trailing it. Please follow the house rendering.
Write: 11:29
